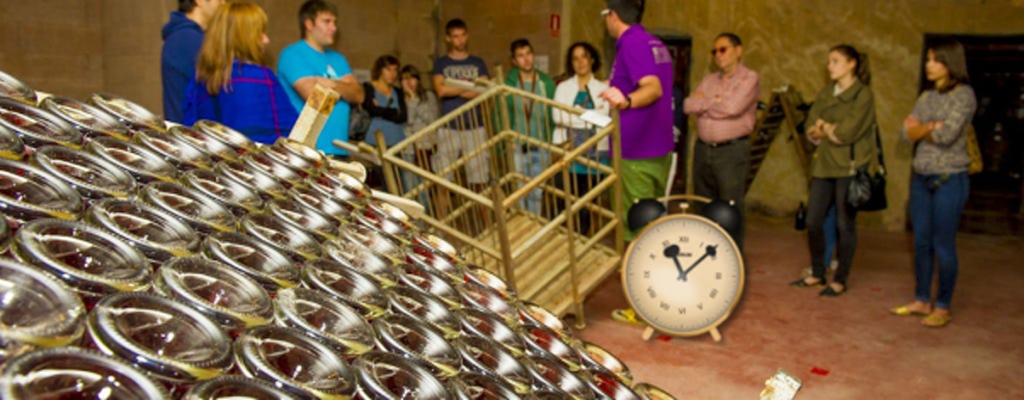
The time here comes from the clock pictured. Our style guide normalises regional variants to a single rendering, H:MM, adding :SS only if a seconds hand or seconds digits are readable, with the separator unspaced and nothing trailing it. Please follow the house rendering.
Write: 11:08
